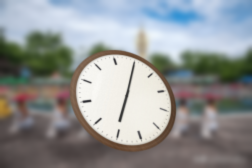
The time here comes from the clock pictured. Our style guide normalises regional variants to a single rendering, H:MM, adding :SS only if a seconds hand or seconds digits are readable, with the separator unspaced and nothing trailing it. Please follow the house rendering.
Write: 7:05
